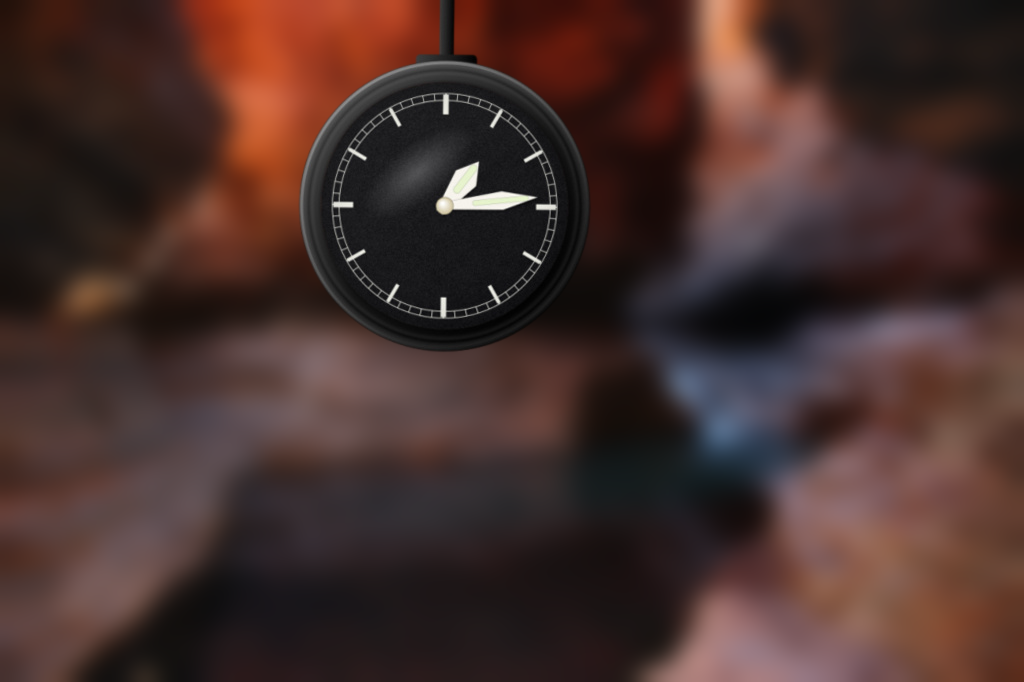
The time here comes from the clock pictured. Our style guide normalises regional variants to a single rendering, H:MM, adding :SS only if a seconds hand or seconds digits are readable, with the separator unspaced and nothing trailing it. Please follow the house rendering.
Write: 1:14
